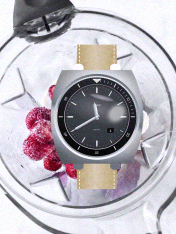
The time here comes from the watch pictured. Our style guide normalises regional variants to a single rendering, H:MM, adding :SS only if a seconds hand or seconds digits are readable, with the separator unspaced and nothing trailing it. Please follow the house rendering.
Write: 11:40
